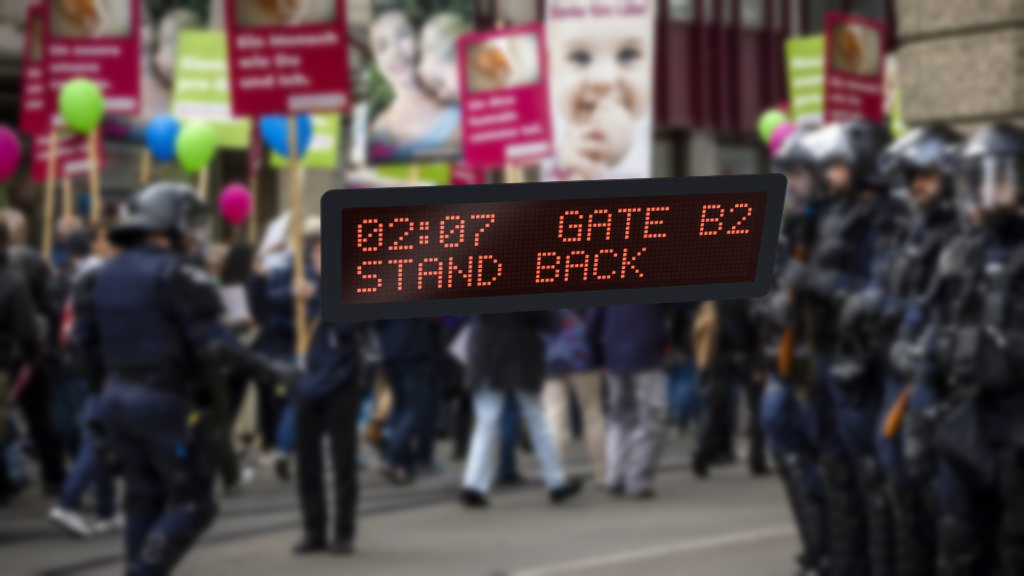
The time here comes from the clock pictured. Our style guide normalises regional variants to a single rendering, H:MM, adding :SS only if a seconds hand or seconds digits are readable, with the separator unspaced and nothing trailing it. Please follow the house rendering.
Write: 2:07
